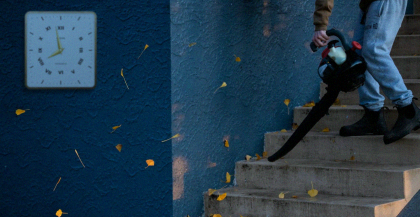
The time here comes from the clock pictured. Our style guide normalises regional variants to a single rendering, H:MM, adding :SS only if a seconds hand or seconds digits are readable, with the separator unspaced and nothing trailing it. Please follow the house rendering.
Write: 7:58
